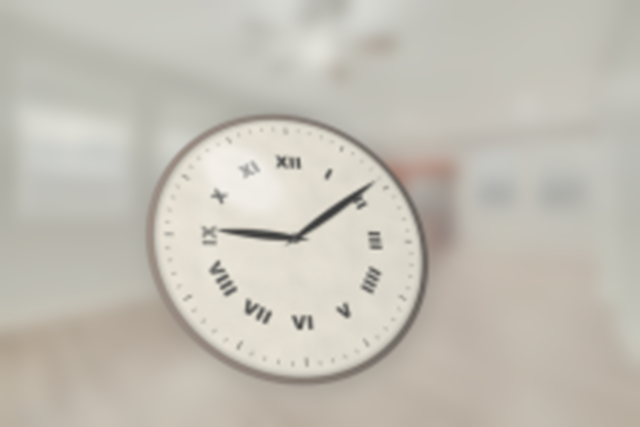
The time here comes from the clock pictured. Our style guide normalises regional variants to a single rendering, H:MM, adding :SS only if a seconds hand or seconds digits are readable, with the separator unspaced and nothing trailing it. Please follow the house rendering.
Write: 9:09
